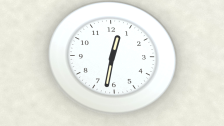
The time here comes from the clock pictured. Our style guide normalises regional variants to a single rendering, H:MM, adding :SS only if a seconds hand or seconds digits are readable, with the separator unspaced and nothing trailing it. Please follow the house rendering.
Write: 12:32
